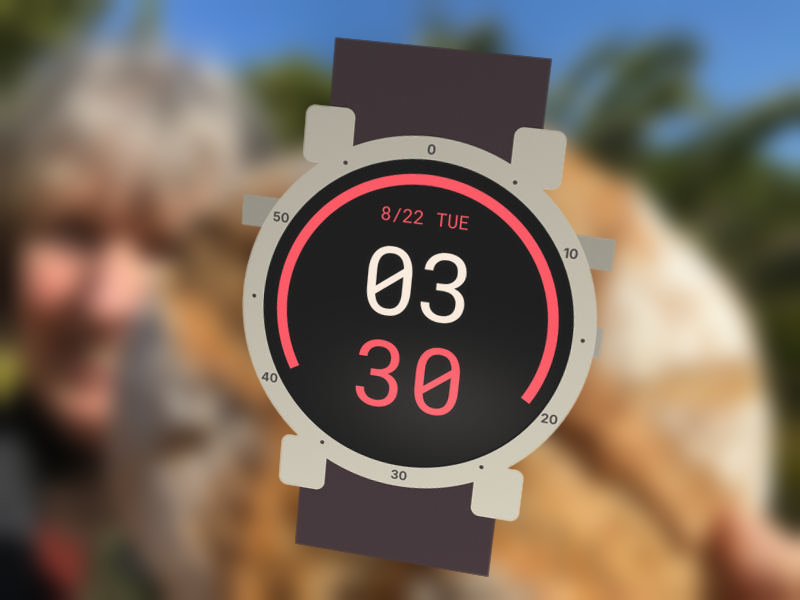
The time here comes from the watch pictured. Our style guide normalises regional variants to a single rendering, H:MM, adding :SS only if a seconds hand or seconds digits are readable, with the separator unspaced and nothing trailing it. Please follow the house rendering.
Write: 3:30
